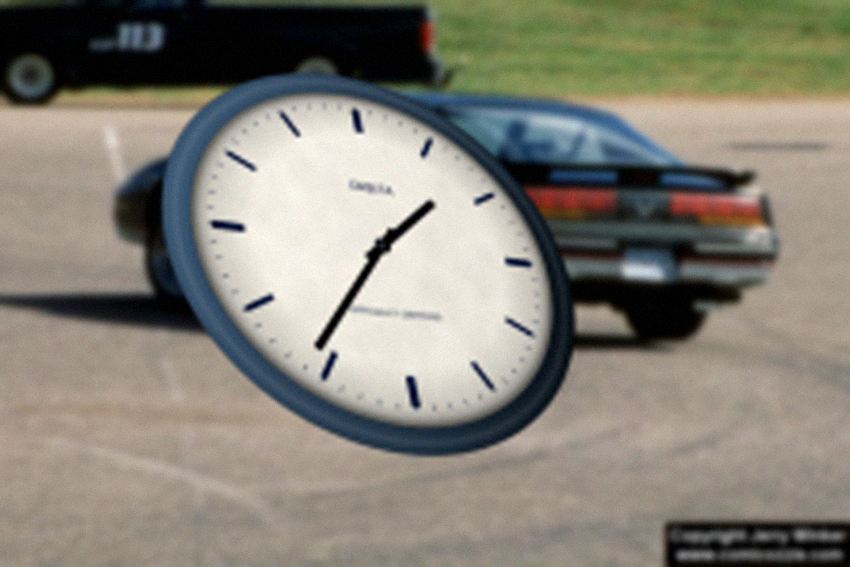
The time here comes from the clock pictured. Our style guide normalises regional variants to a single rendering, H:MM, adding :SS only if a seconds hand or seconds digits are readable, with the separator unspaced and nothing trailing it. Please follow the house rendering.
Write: 1:36
